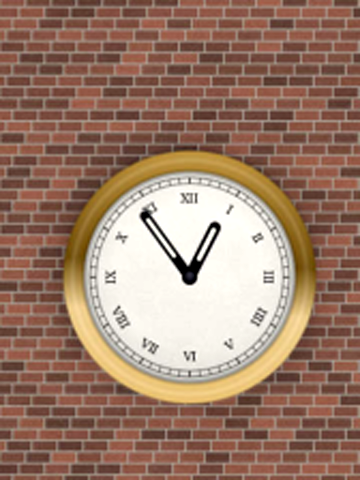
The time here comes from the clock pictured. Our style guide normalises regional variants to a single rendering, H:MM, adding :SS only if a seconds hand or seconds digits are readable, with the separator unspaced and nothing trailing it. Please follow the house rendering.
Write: 12:54
